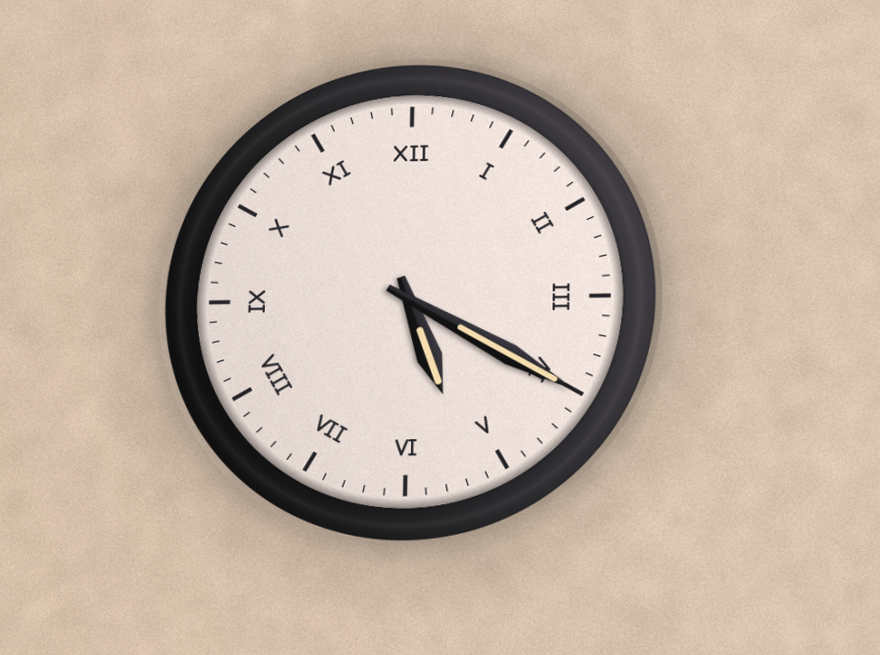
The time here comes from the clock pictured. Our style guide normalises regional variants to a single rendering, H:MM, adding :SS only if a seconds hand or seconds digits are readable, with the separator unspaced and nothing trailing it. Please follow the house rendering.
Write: 5:20
